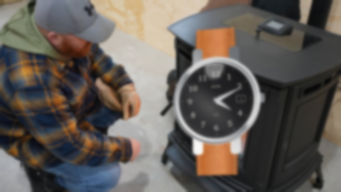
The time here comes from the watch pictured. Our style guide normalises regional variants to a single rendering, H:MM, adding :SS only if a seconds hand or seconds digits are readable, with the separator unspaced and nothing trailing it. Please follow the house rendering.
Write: 4:11
